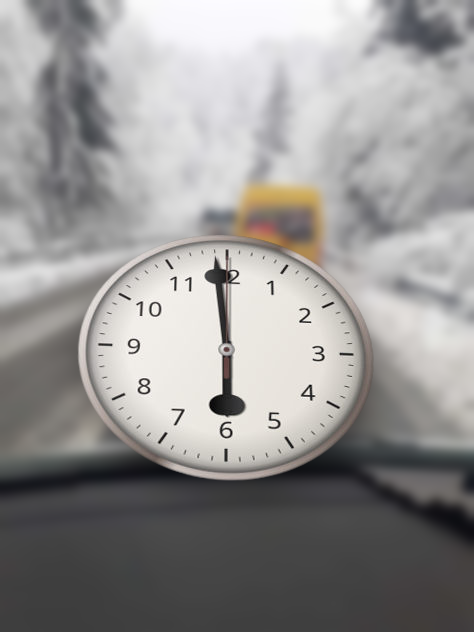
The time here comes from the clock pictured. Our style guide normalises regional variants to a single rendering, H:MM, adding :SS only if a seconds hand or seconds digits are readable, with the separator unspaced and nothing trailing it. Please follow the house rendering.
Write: 5:59:00
